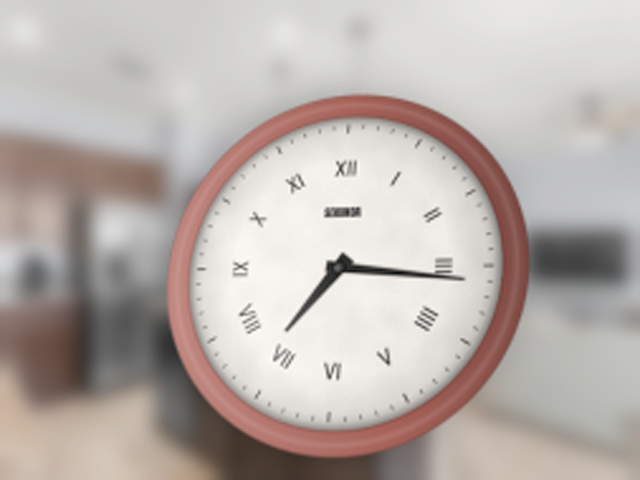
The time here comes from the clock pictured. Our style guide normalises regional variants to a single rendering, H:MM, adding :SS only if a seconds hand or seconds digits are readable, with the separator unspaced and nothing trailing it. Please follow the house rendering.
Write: 7:16
